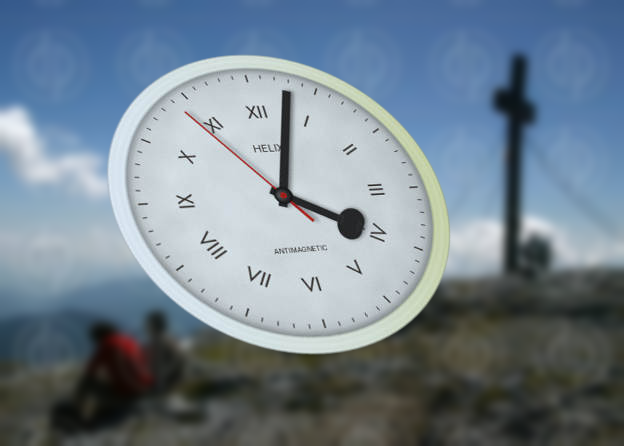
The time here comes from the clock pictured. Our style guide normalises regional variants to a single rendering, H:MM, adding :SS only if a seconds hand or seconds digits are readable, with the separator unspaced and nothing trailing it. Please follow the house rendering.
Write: 4:02:54
